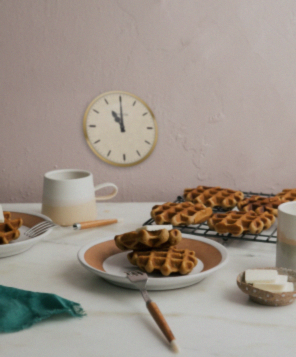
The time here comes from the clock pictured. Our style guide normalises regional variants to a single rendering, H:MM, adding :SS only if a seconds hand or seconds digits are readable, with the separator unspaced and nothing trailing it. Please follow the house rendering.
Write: 11:00
